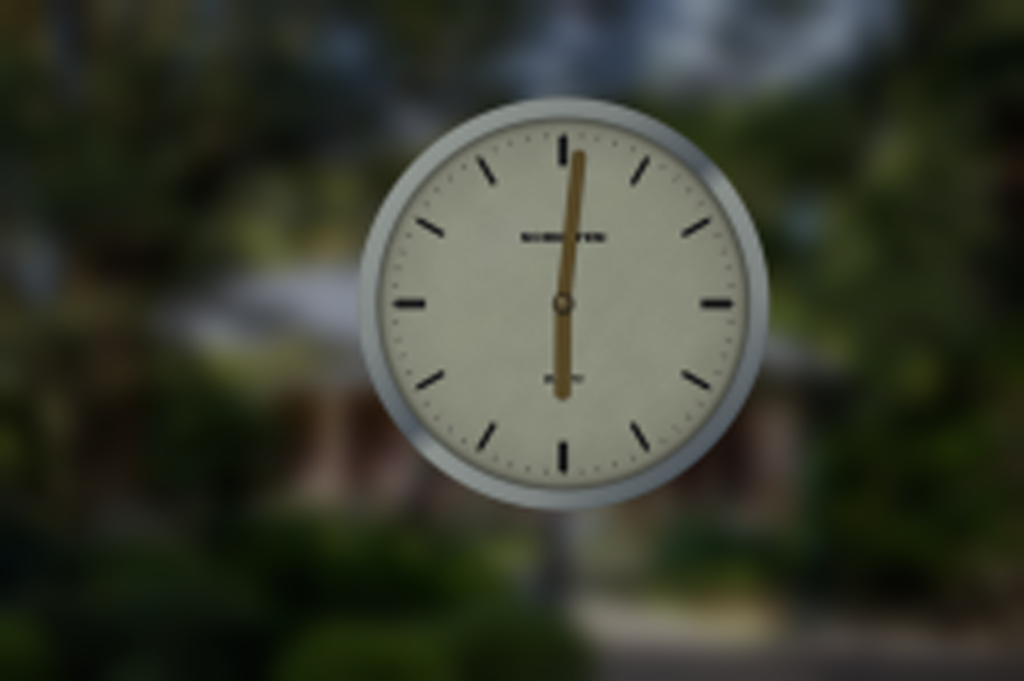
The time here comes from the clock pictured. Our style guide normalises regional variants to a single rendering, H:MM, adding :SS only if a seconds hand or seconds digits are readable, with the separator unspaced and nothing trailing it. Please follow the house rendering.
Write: 6:01
